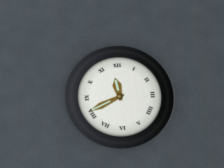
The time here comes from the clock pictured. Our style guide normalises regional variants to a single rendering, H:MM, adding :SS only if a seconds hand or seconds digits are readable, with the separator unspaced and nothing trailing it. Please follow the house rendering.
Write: 11:41
